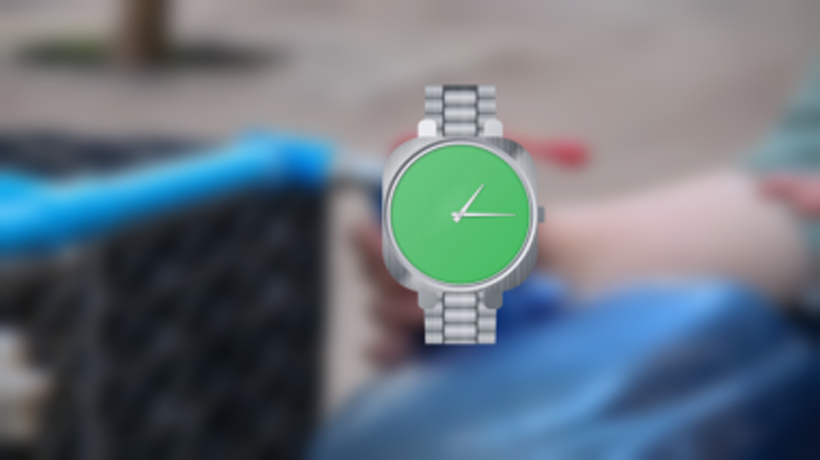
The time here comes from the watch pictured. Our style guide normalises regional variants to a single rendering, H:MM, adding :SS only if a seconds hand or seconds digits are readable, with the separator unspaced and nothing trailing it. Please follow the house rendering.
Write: 1:15
